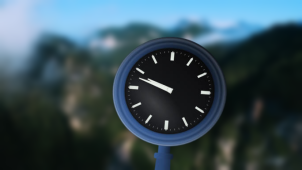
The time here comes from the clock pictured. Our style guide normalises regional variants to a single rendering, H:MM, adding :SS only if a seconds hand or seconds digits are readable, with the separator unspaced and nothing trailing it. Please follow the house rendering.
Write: 9:48
